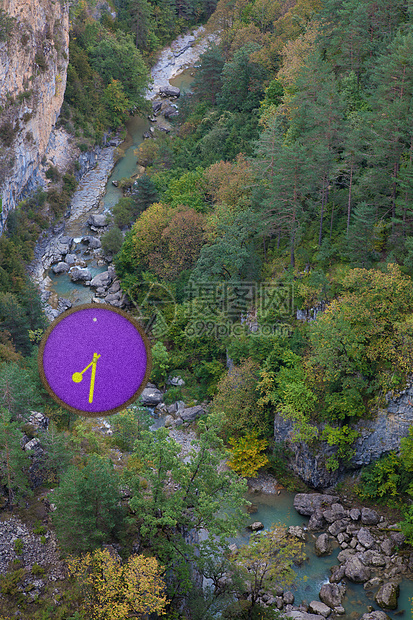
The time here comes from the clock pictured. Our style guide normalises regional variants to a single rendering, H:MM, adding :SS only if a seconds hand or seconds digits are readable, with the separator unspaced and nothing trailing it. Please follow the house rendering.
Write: 7:31
